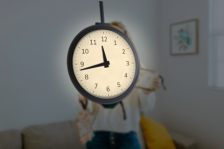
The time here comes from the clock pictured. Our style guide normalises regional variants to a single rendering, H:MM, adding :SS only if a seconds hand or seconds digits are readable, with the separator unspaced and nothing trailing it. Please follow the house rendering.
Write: 11:43
